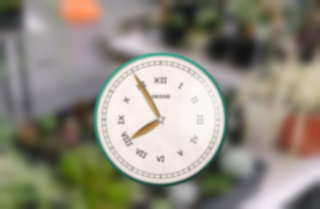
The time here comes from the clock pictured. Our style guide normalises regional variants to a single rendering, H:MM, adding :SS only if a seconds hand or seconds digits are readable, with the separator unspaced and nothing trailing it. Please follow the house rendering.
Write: 7:55
